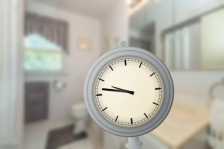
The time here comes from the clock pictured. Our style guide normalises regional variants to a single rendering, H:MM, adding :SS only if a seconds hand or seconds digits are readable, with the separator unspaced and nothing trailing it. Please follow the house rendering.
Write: 9:47
